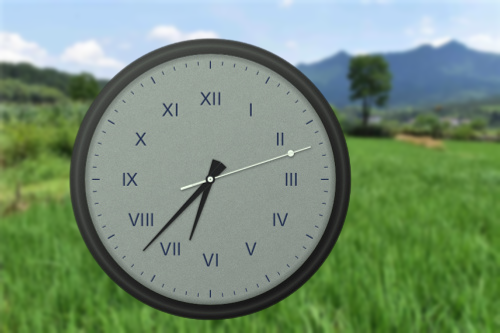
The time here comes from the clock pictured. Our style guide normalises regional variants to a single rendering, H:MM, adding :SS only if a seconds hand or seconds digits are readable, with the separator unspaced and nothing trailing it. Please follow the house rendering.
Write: 6:37:12
